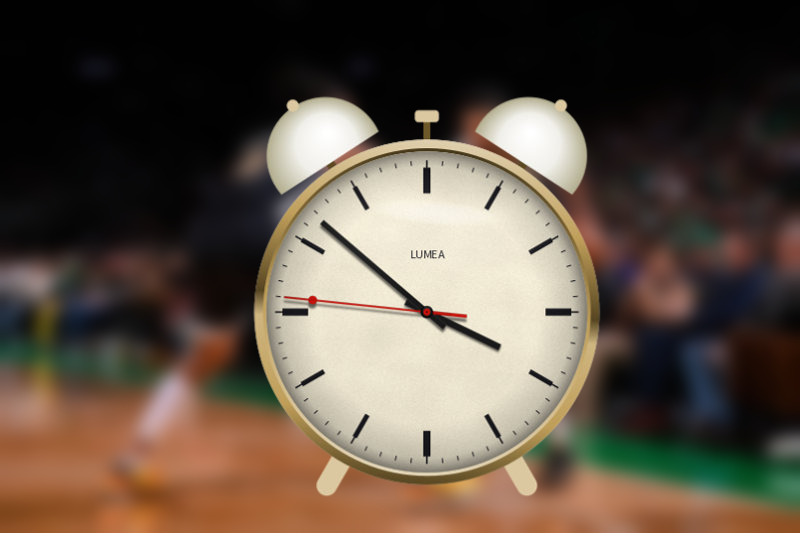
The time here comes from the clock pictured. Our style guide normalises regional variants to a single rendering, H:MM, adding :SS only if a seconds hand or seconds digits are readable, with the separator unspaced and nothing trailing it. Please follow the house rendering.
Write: 3:51:46
